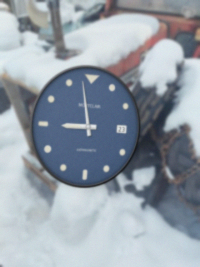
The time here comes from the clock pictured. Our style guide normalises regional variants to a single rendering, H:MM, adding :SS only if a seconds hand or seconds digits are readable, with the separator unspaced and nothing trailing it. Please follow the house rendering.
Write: 8:58
